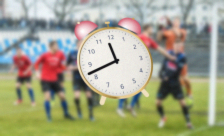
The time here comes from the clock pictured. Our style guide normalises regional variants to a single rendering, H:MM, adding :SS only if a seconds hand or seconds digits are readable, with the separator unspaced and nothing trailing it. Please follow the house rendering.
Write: 11:42
